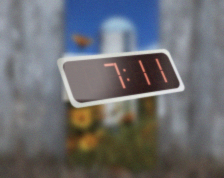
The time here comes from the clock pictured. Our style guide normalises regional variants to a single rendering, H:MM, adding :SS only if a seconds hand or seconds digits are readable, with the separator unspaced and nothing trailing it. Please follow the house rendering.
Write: 7:11
